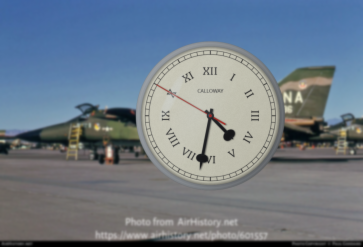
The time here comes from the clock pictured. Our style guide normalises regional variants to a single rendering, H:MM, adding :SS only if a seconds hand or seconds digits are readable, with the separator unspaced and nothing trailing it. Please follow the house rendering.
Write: 4:31:50
